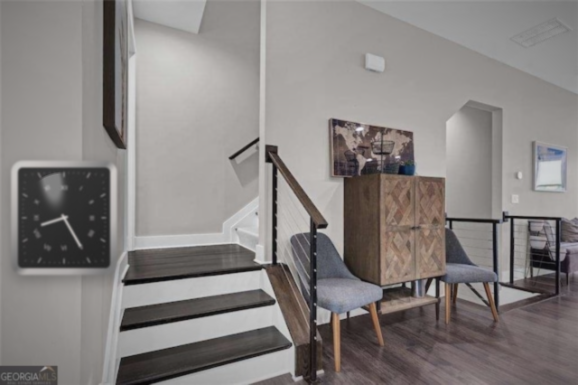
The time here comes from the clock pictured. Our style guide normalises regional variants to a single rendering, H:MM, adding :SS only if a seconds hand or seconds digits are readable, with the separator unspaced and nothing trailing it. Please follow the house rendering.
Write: 8:25
